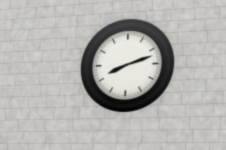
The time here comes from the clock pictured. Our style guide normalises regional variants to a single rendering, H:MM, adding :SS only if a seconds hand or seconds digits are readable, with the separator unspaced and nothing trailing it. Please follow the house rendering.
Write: 8:12
